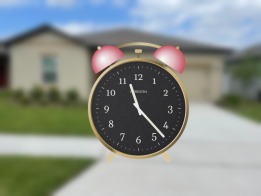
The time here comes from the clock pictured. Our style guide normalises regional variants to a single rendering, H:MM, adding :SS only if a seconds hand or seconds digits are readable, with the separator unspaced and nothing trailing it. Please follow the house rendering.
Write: 11:23
